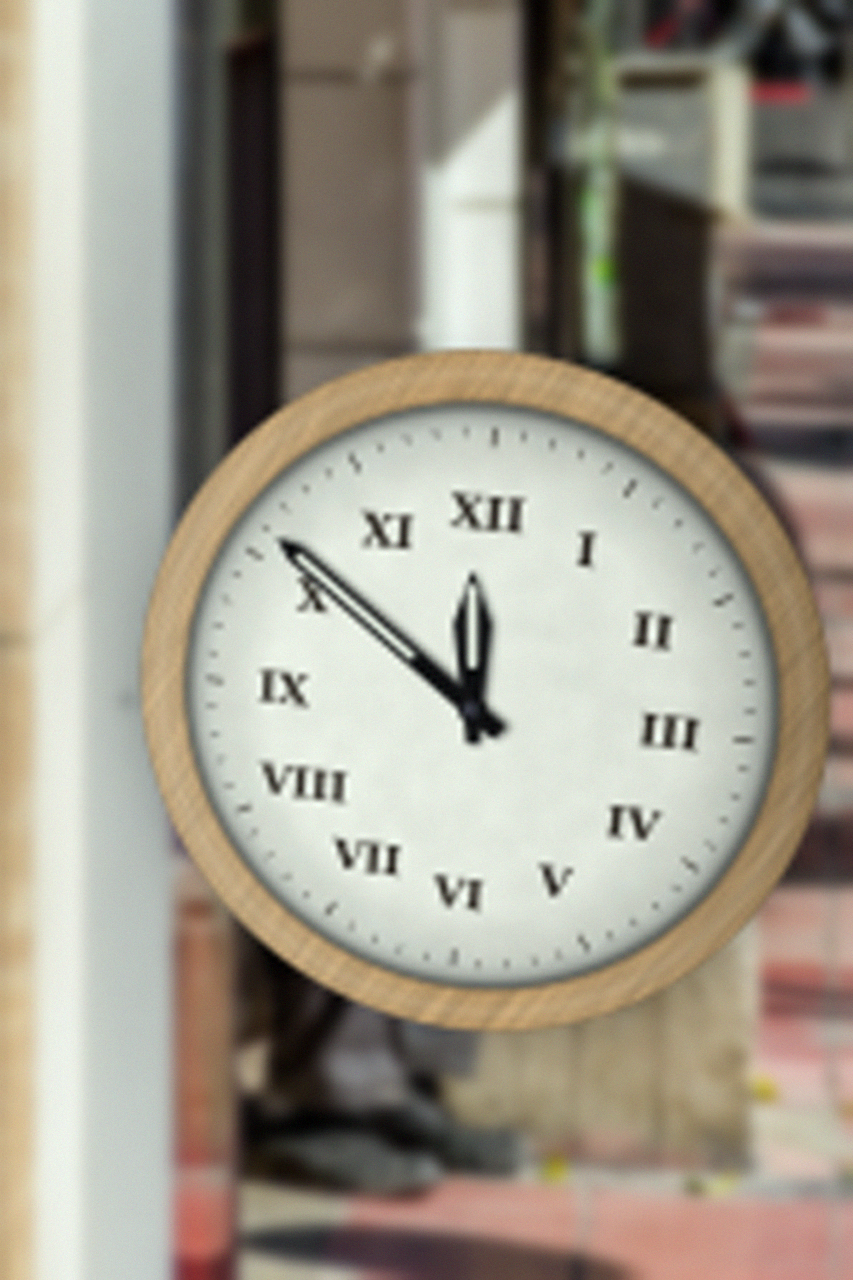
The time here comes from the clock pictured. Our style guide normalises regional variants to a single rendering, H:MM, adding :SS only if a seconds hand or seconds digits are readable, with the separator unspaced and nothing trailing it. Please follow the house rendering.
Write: 11:51
